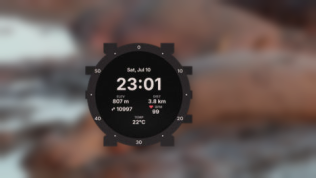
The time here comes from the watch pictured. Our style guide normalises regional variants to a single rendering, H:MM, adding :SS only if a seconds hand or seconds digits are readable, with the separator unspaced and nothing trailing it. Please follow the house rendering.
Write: 23:01
